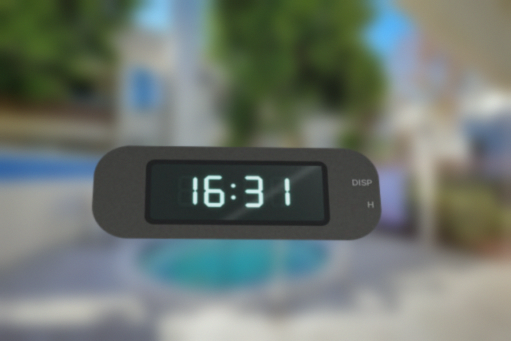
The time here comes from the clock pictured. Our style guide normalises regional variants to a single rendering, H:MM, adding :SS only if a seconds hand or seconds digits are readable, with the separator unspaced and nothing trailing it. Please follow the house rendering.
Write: 16:31
